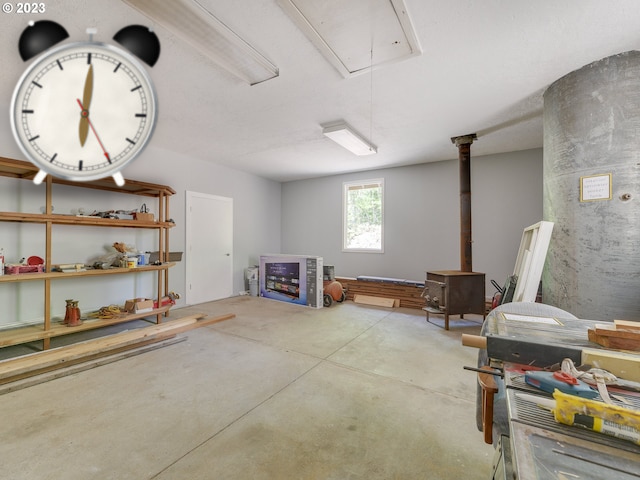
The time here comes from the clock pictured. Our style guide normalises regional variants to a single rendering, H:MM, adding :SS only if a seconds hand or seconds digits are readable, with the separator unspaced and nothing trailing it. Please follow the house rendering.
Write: 6:00:25
